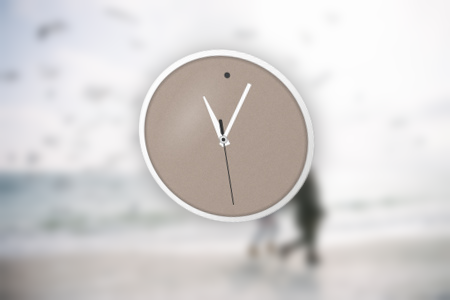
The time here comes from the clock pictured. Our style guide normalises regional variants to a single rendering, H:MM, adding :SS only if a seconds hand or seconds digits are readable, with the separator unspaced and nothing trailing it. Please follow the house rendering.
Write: 11:03:28
